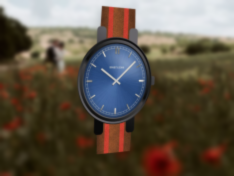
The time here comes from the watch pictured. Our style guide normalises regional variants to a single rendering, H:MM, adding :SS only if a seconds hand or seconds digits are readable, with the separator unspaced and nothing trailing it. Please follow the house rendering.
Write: 10:08
